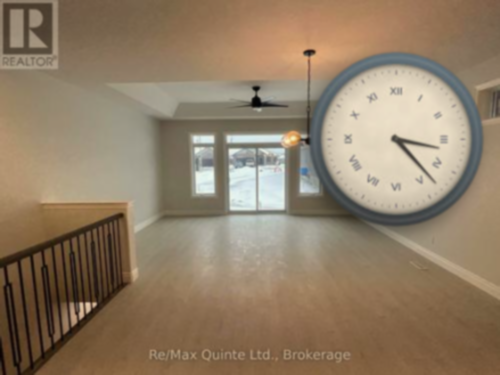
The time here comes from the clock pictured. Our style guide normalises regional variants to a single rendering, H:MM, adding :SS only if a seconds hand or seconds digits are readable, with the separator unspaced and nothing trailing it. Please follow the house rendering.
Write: 3:23
